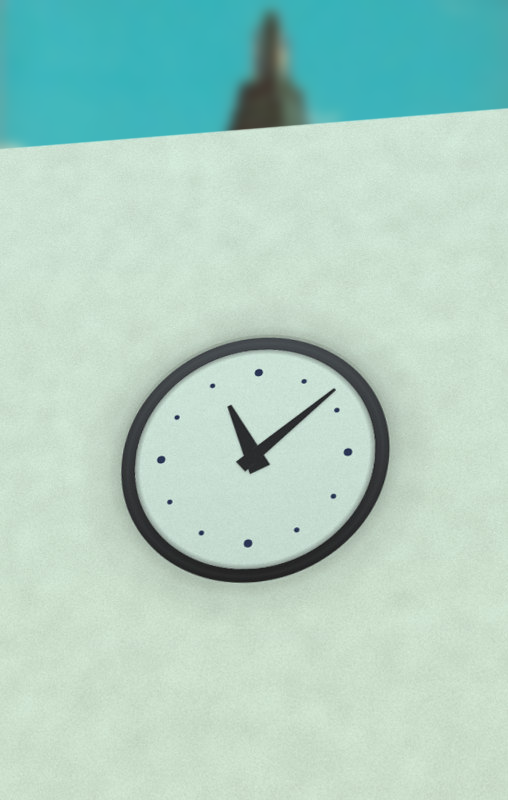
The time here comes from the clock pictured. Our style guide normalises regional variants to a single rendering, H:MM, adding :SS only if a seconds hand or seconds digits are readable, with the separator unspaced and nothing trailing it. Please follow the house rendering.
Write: 11:08
